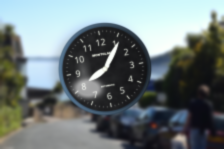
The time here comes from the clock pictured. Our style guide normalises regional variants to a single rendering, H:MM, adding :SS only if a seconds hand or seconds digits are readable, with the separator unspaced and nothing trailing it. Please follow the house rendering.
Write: 8:06
